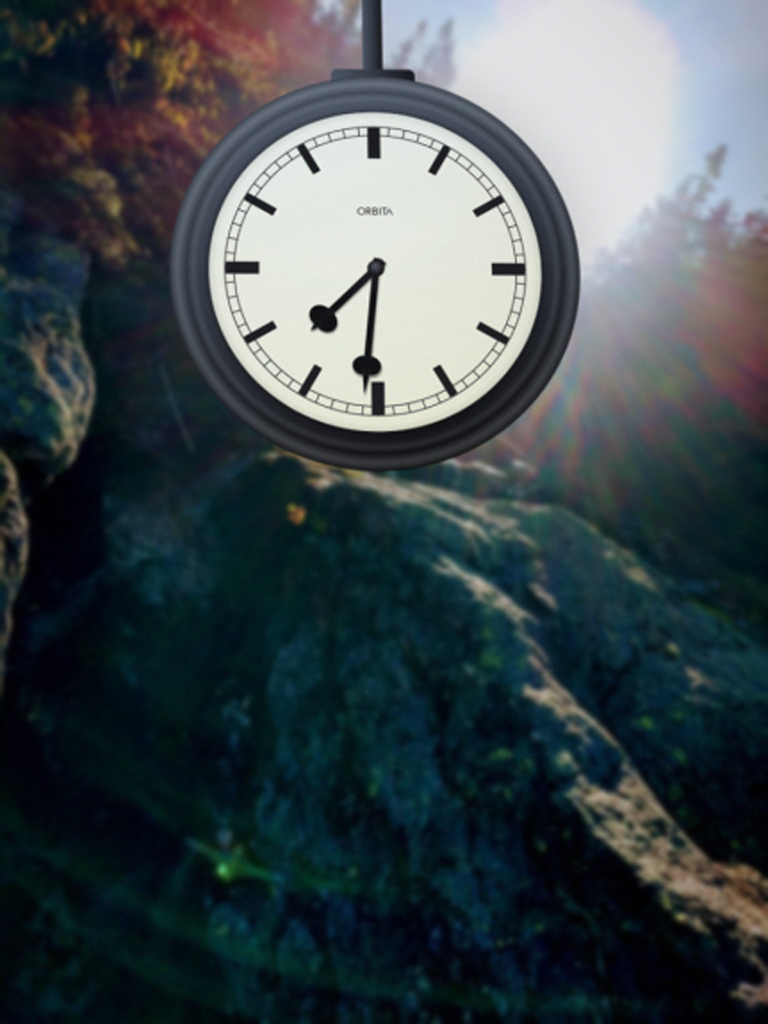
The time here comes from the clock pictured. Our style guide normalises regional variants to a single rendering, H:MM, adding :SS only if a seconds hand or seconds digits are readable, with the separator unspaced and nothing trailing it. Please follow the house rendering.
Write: 7:31
